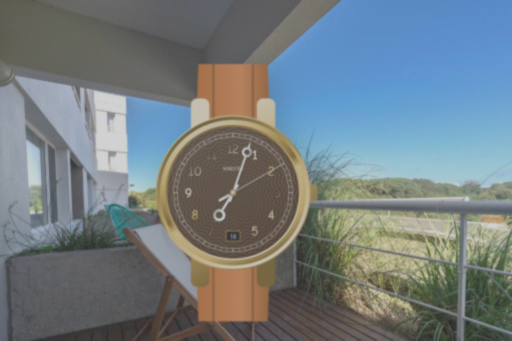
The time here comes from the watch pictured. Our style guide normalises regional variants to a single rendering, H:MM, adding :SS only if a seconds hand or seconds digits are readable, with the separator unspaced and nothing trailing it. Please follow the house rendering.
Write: 7:03:10
